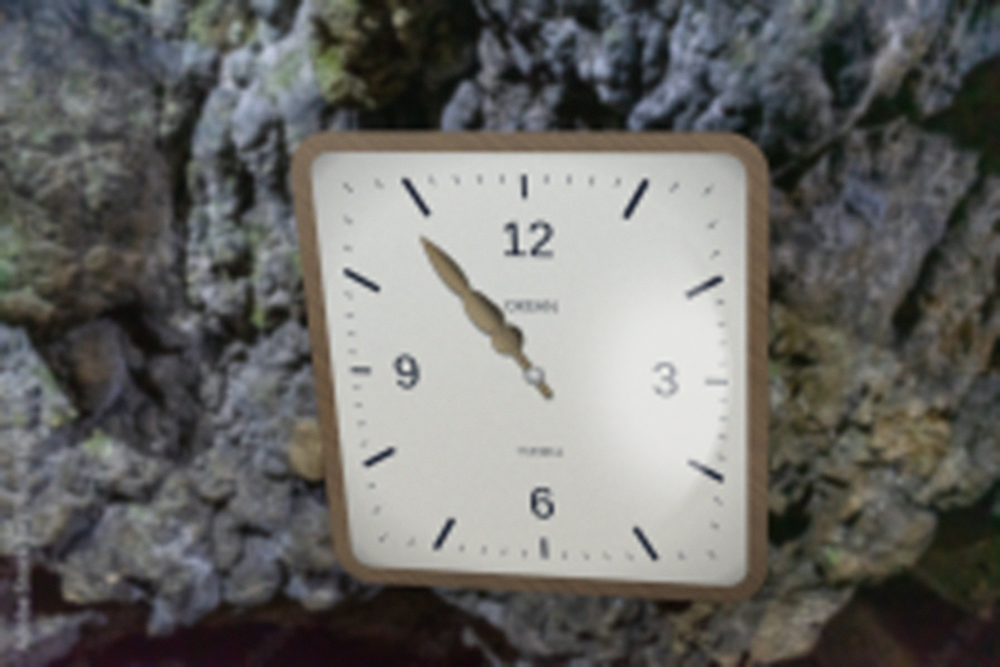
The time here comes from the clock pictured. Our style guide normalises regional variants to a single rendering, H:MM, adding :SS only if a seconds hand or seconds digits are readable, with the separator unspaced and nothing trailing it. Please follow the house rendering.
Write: 10:54
